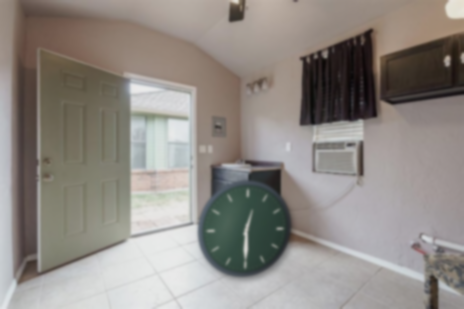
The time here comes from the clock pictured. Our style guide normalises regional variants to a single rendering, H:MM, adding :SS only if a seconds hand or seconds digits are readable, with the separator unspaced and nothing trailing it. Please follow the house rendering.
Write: 12:30
